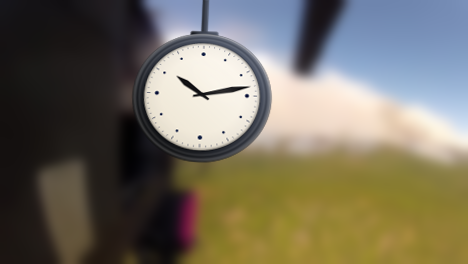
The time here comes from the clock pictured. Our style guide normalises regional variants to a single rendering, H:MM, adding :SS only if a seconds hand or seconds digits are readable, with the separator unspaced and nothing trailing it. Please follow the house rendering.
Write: 10:13
